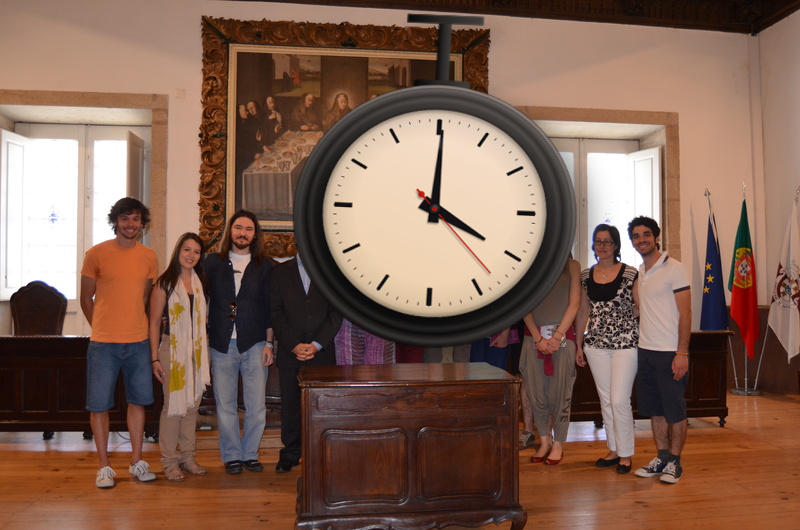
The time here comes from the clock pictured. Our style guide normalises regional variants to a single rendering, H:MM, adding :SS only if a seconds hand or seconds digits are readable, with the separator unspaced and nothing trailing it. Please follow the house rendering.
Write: 4:00:23
